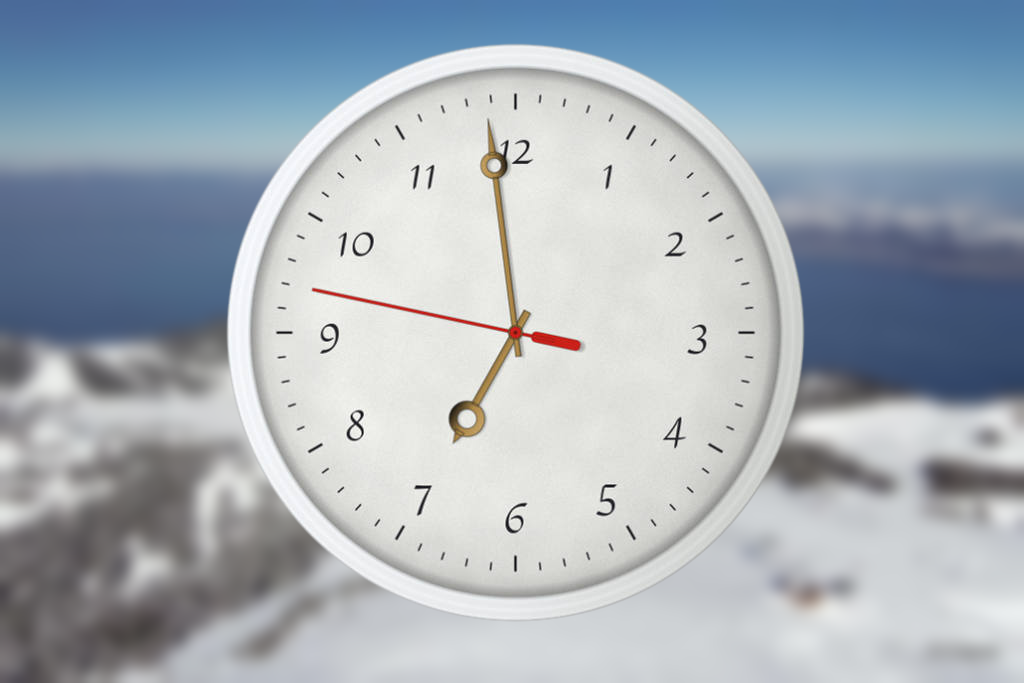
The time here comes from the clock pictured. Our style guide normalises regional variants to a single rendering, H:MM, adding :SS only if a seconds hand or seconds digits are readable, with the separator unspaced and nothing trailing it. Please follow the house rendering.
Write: 6:58:47
